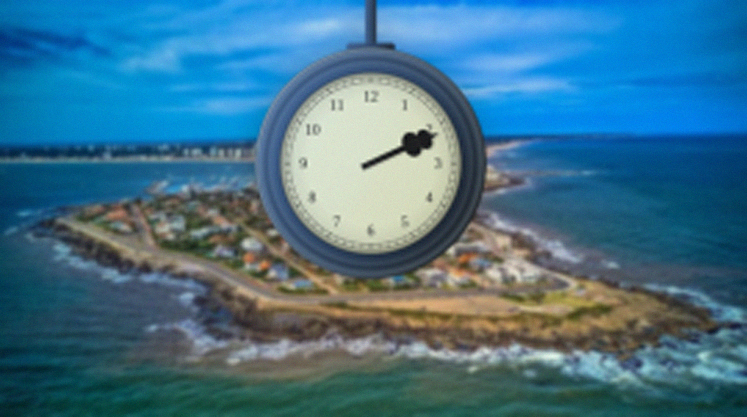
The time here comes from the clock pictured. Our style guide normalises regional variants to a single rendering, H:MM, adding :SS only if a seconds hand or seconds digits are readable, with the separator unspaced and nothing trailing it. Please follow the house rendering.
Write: 2:11
